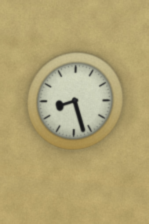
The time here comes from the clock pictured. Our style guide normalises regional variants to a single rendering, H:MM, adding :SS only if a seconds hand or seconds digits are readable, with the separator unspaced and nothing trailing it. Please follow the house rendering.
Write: 8:27
